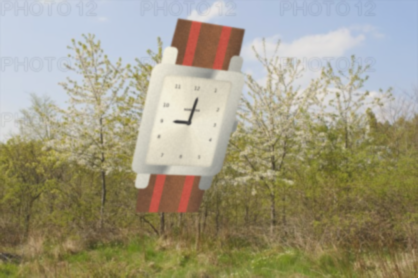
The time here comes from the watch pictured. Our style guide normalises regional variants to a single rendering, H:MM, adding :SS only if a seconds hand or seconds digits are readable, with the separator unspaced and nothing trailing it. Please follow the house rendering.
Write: 9:01
